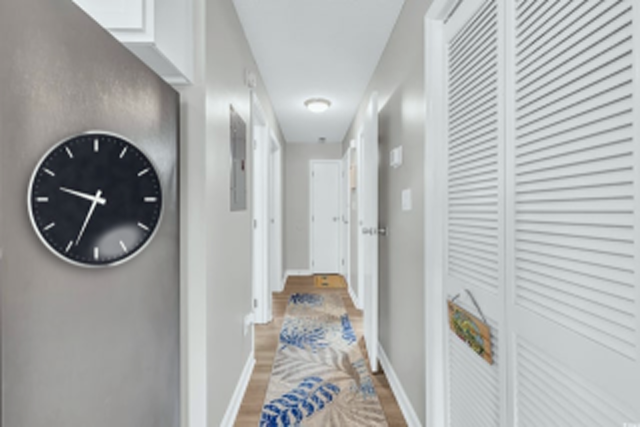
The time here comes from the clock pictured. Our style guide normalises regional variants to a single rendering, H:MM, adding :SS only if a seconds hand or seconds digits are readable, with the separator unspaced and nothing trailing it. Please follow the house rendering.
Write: 9:34
